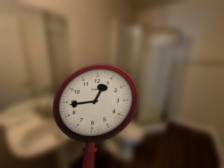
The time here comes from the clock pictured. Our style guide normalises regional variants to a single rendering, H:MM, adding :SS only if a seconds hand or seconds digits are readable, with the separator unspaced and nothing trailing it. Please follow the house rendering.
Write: 12:44
